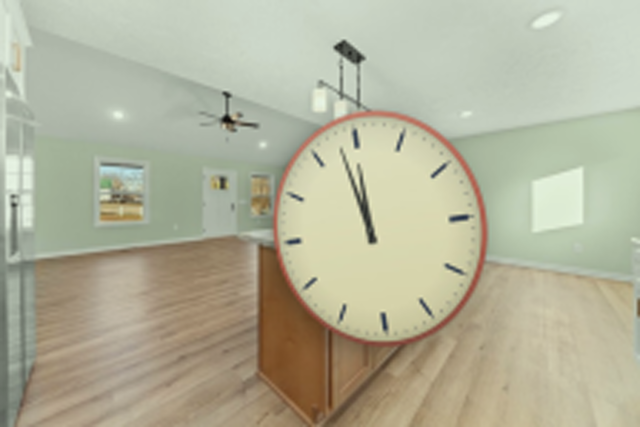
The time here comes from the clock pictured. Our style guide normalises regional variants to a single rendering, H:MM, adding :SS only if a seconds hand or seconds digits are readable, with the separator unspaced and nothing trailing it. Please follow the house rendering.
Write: 11:58
